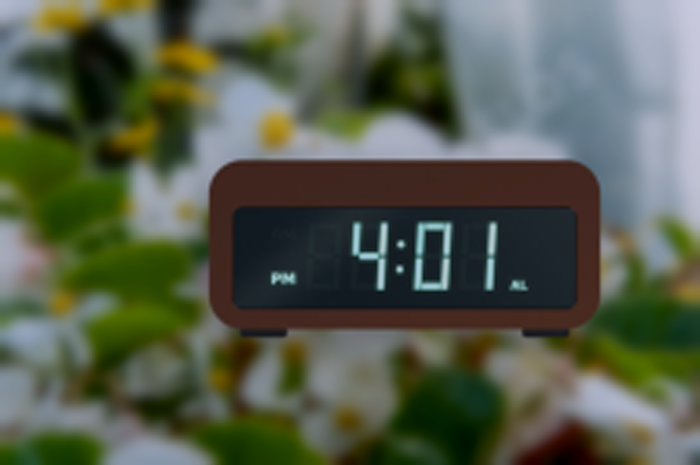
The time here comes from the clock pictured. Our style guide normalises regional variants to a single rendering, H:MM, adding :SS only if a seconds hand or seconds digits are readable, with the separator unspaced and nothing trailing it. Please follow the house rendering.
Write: 4:01
